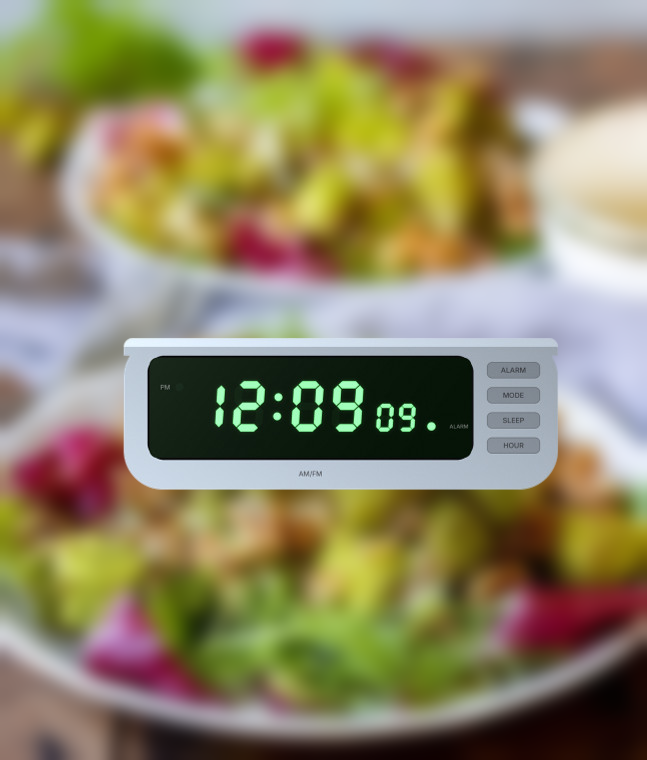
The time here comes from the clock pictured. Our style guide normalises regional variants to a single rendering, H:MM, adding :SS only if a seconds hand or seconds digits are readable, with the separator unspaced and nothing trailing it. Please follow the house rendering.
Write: 12:09:09
